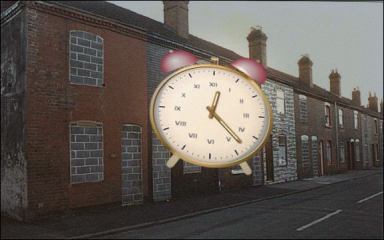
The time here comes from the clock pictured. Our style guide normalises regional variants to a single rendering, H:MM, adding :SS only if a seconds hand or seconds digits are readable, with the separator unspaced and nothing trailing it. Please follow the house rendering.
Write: 12:23
